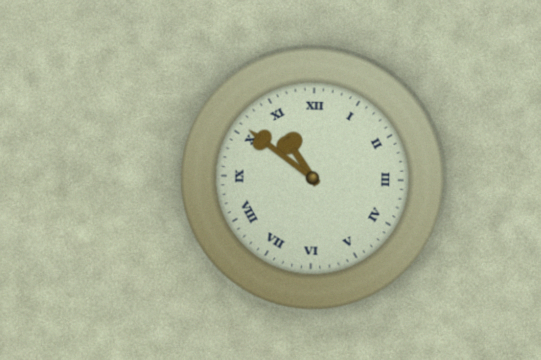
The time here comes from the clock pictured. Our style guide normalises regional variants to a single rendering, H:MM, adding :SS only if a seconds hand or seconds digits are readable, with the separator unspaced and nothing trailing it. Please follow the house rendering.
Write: 10:51
